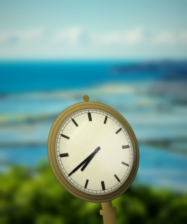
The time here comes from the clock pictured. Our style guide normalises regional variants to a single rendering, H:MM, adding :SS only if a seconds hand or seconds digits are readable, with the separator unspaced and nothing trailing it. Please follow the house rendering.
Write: 7:40
